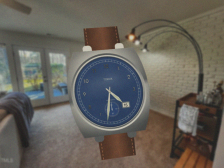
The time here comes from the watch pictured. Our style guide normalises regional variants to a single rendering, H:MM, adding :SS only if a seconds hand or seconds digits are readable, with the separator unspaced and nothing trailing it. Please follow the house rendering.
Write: 4:32
